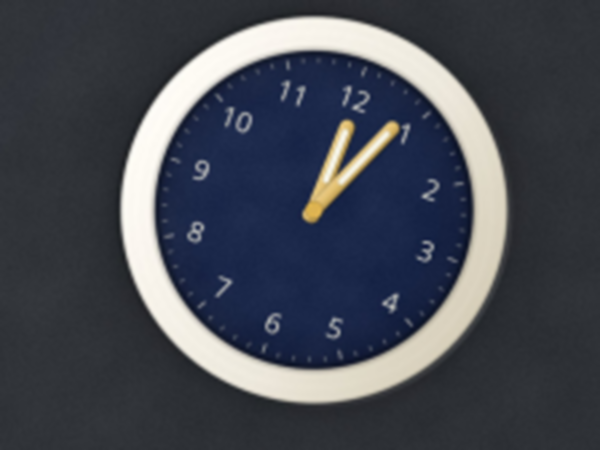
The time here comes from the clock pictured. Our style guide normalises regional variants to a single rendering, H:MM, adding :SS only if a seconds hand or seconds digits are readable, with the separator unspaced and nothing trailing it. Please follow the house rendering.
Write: 12:04
